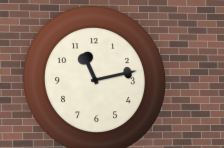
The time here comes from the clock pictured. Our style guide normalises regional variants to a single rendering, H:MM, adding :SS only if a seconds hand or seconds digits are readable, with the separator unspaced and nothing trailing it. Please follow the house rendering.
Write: 11:13
